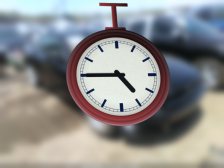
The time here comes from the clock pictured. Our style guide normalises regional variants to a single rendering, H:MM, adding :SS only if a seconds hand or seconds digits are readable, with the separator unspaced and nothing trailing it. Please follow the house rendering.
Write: 4:45
